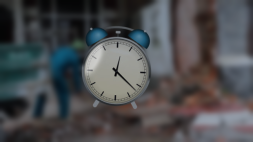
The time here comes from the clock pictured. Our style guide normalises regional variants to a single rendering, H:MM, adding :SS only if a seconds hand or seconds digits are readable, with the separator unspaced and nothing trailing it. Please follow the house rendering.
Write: 12:22
